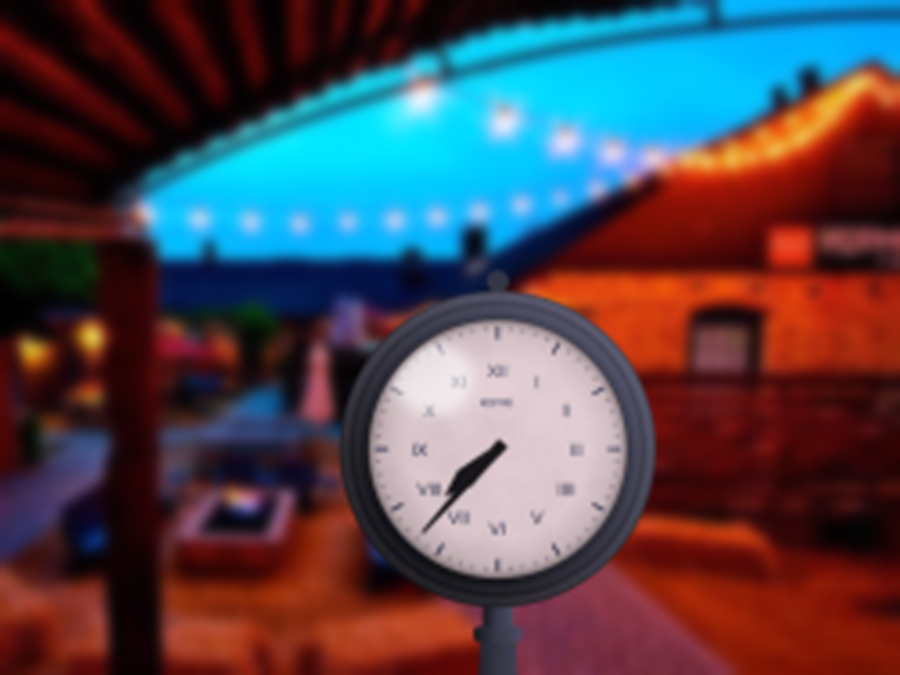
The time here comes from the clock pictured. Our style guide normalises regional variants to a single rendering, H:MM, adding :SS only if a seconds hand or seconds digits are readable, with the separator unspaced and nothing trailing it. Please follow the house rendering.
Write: 7:37
